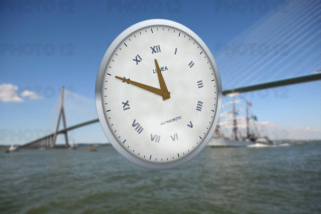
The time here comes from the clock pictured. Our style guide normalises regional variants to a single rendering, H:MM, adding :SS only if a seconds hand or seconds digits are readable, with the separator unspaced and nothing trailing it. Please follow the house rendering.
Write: 11:50
